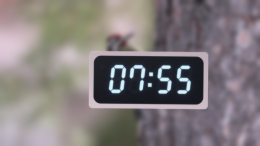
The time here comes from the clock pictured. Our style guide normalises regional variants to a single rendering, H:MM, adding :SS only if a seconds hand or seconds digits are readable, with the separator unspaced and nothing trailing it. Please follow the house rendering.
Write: 7:55
